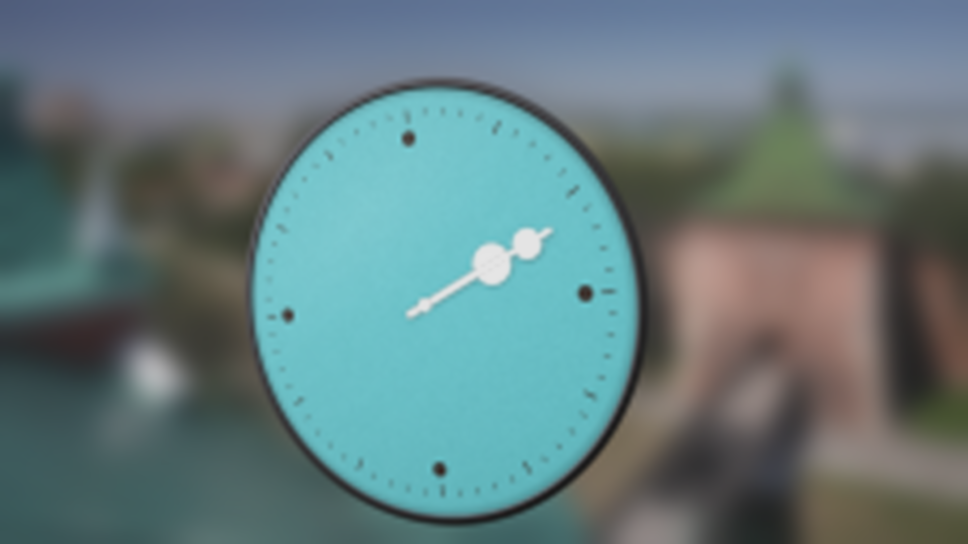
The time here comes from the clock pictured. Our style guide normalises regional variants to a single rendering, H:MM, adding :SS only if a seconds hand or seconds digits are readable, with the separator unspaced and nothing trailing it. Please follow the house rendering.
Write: 2:11
